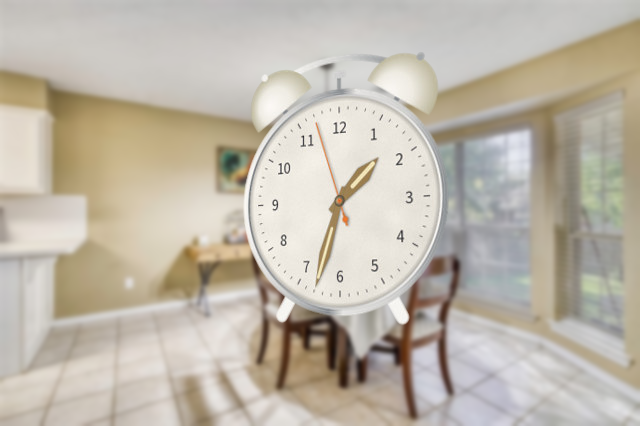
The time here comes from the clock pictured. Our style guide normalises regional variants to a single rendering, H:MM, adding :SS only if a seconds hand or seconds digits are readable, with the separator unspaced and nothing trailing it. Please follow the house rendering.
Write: 1:32:57
